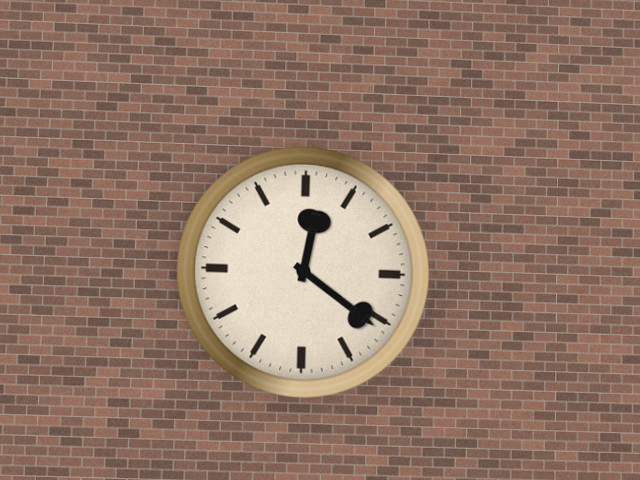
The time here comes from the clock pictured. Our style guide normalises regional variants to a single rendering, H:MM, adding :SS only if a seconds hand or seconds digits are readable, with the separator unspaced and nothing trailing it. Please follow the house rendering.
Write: 12:21
